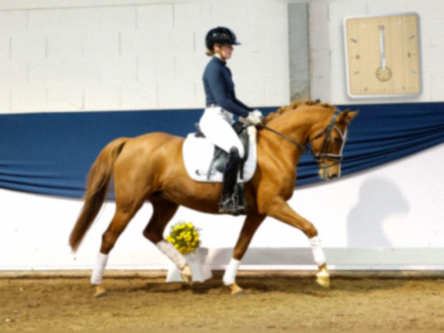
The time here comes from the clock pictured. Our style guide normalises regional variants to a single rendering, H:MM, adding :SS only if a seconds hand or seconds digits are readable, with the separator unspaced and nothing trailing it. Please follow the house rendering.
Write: 6:00
